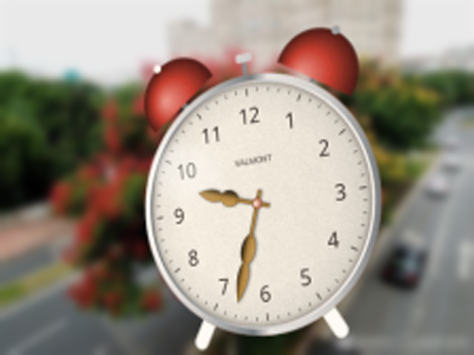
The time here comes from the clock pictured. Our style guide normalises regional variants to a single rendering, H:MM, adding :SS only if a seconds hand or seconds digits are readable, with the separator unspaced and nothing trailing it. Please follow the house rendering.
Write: 9:33
